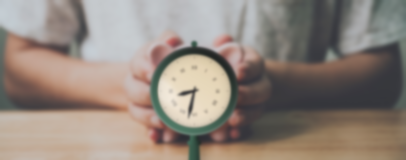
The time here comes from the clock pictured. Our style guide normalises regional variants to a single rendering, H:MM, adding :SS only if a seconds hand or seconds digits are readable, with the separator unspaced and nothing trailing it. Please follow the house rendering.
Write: 8:32
